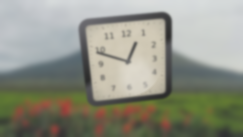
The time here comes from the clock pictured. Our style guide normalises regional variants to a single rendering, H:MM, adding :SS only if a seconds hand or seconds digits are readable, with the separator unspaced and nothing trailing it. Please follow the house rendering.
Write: 12:49
